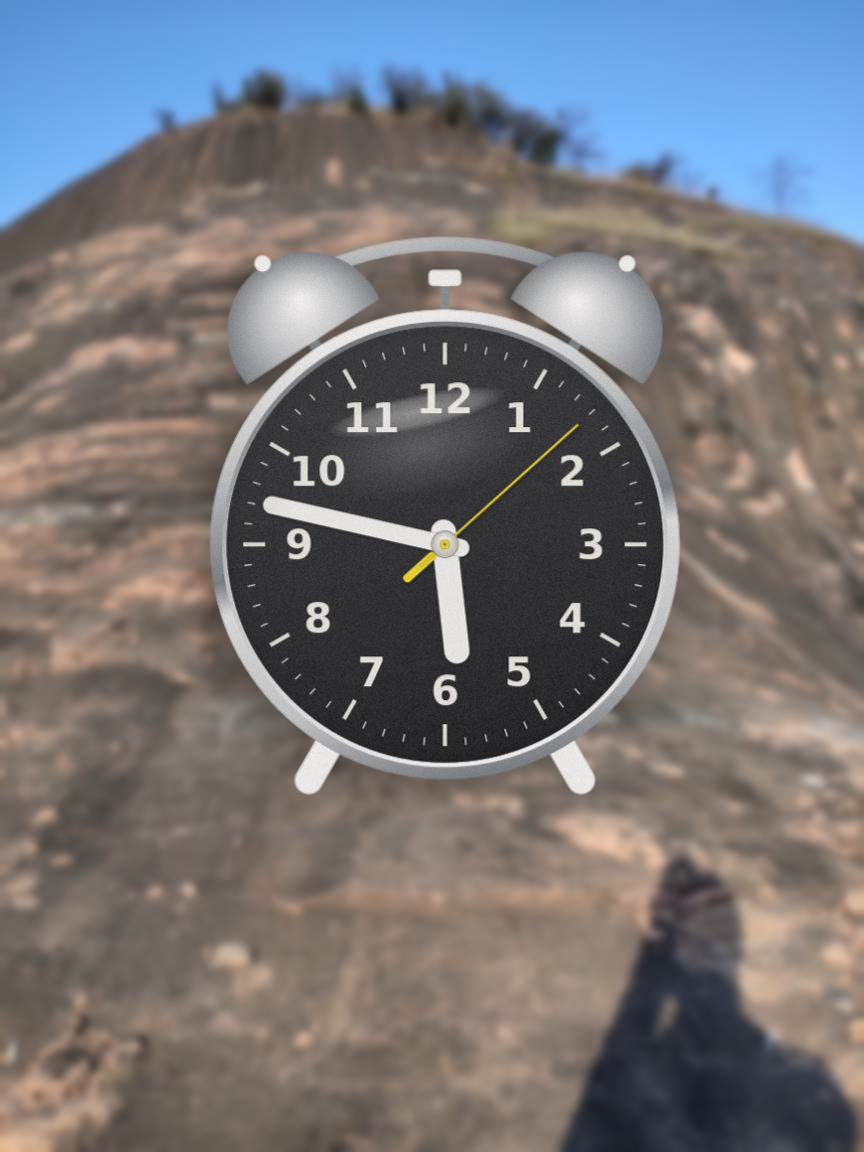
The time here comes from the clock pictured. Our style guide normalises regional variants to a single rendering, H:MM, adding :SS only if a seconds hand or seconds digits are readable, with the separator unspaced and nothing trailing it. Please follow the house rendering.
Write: 5:47:08
